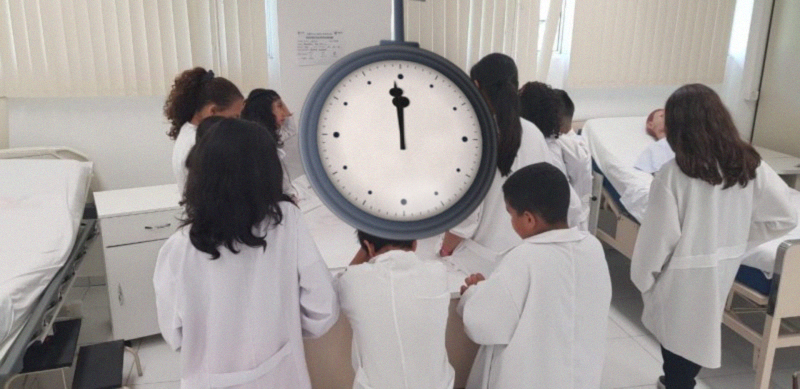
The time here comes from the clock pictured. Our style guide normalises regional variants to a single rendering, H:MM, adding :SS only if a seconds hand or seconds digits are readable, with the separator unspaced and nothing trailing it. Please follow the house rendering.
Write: 11:59
